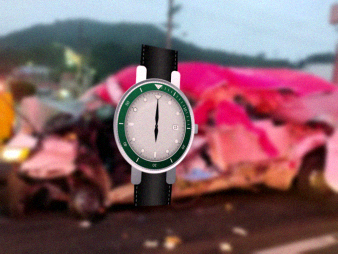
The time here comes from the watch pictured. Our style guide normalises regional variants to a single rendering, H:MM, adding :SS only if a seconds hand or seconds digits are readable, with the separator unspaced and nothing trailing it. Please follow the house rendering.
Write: 6:00
